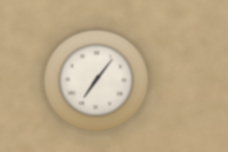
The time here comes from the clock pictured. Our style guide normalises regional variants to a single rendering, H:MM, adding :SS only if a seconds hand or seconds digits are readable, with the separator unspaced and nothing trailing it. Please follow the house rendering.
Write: 7:06
